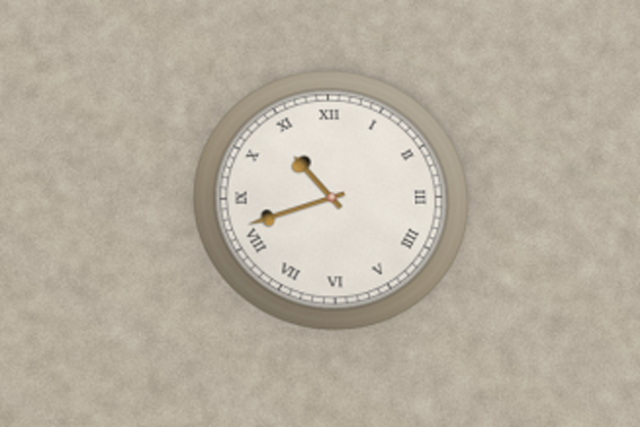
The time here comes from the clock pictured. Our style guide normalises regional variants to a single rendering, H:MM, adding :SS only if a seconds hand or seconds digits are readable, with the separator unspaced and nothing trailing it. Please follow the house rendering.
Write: 10:42
